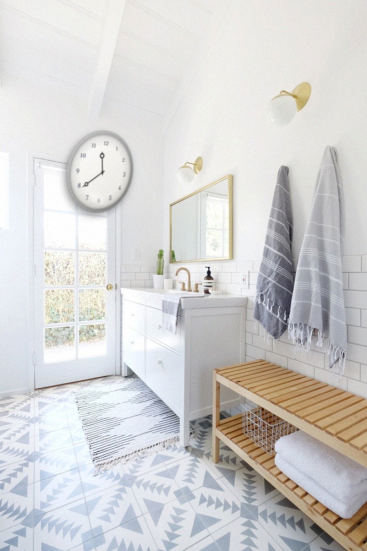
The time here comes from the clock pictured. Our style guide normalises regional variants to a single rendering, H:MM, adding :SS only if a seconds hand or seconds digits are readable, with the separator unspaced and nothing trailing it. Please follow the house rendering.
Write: 11:39
